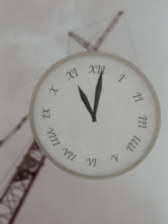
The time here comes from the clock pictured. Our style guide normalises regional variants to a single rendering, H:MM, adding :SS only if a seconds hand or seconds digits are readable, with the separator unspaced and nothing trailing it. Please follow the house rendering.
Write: 11:01
